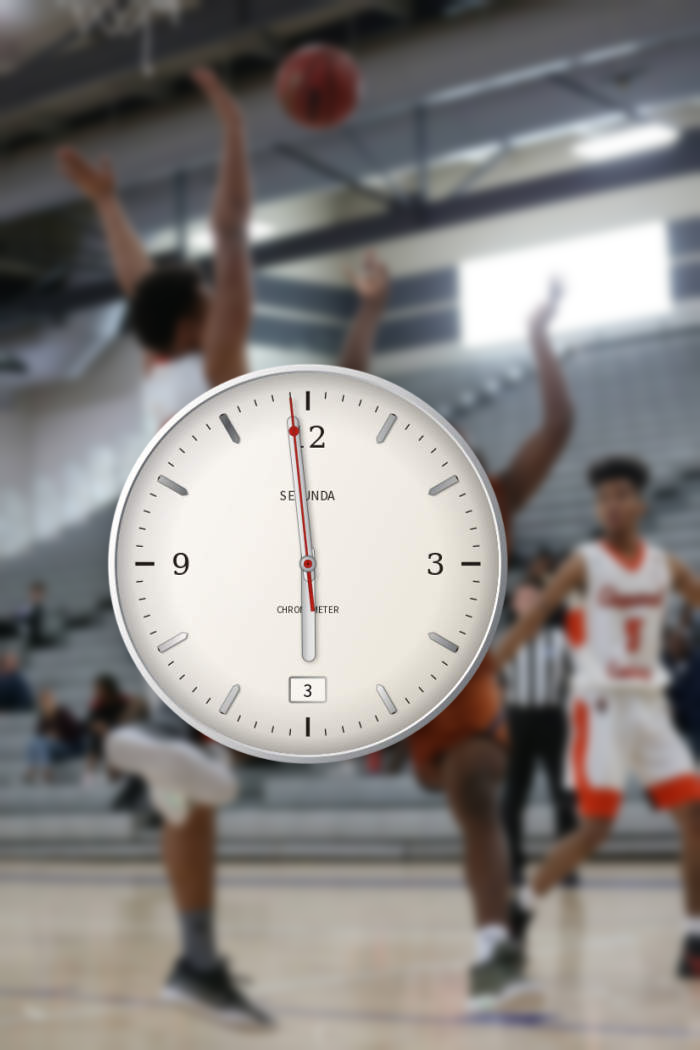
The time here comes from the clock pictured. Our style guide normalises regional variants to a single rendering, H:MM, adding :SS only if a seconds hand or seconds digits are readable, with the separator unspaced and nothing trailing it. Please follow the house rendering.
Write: 5:58:59
